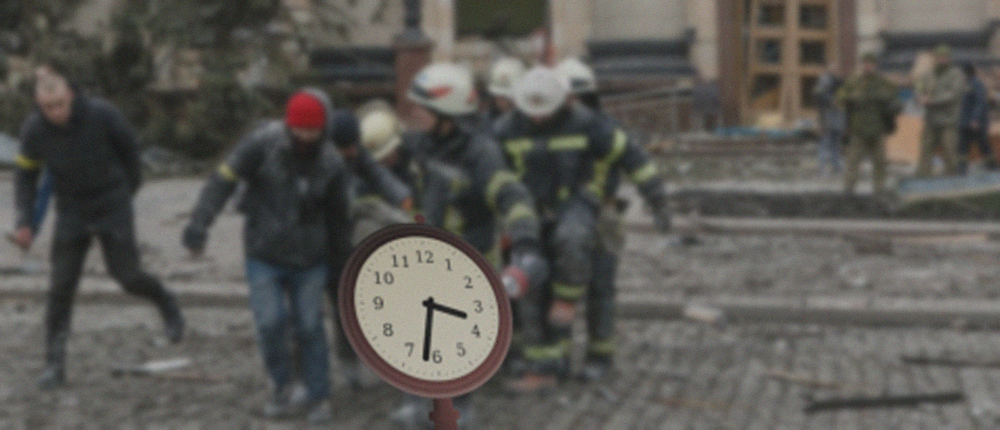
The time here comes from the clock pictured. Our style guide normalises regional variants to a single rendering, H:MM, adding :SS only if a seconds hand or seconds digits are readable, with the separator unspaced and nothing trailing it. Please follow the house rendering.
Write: 3:32
